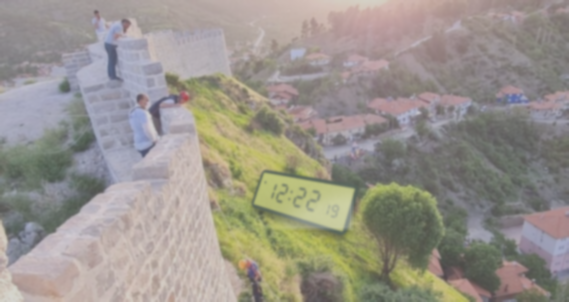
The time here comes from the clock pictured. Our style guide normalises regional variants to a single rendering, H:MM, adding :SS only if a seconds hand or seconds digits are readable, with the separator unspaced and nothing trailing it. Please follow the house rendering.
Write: 12:22
